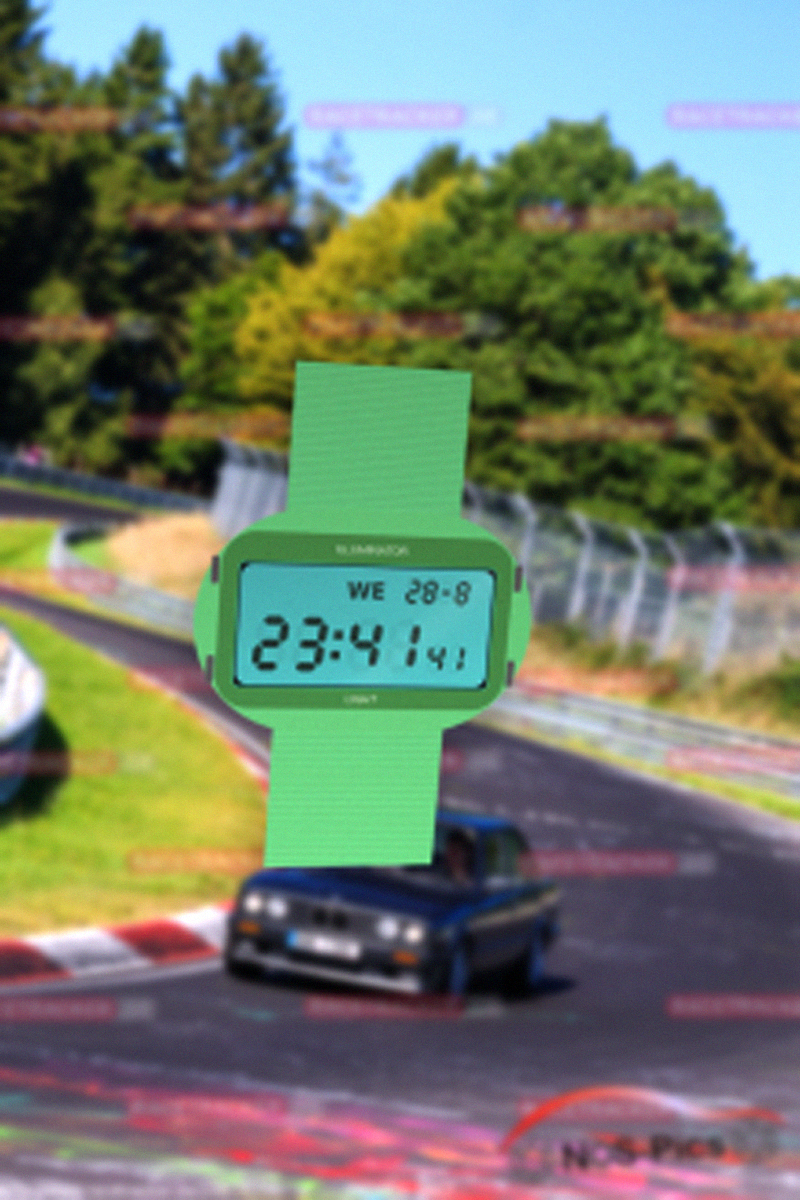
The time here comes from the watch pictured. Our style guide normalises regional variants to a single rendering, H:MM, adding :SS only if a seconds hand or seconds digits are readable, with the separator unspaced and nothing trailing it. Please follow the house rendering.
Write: 23:41:41
